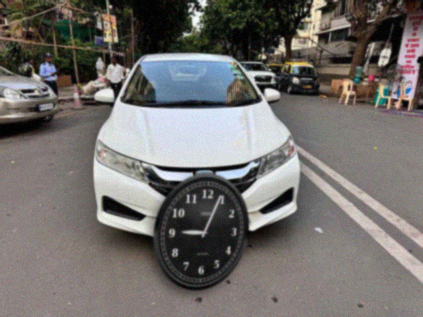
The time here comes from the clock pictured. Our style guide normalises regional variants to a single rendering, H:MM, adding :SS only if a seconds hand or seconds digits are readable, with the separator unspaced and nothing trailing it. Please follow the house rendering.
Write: 9:04
